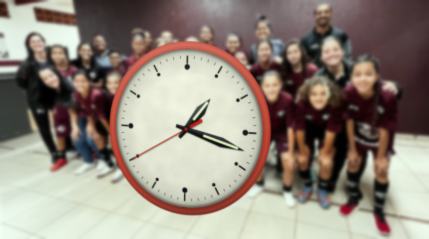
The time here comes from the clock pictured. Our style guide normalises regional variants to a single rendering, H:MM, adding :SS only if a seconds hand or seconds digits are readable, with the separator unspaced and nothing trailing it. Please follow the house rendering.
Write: 1:17:40
